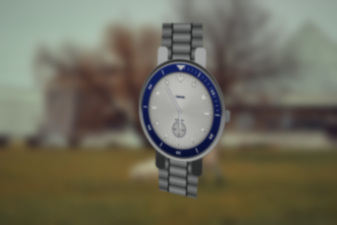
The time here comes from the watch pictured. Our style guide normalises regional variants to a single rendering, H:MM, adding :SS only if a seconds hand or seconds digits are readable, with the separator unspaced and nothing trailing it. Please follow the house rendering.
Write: 5:54
